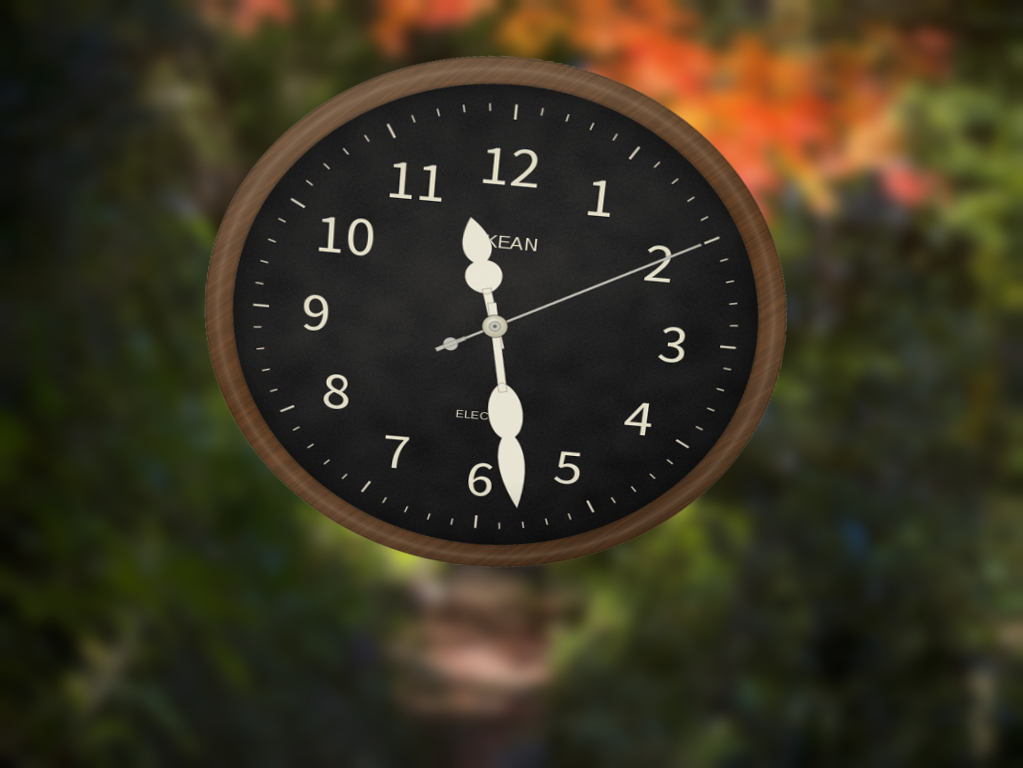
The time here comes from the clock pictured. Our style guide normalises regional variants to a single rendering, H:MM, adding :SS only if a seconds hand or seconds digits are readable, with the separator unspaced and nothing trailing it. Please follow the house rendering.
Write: 11:28:10
